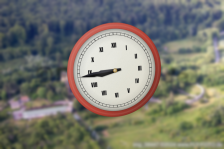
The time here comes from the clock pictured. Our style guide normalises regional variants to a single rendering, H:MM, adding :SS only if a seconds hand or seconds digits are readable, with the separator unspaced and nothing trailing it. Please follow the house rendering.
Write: 8:44
